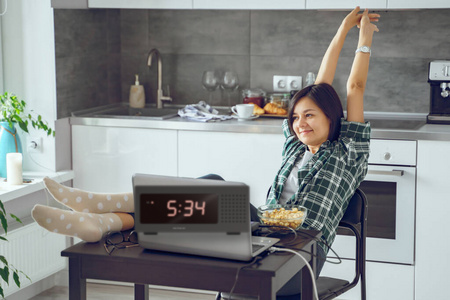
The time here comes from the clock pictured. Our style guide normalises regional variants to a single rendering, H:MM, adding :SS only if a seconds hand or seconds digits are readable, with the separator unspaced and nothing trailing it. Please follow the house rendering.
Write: 5:34
